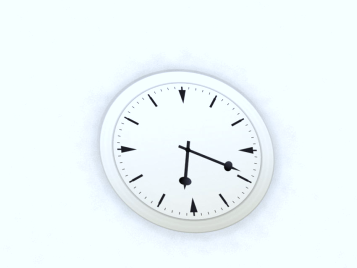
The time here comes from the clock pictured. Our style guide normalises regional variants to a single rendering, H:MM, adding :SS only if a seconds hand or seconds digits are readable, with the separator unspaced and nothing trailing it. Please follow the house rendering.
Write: 6:19
